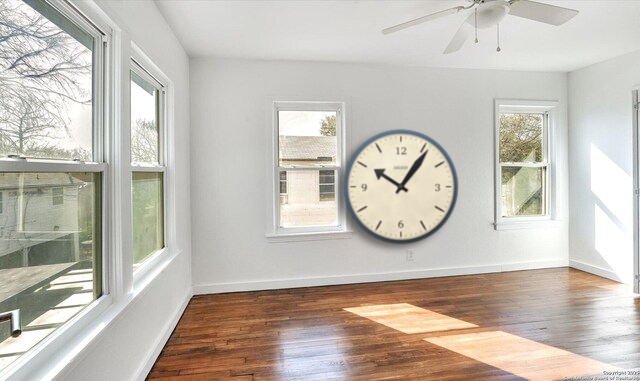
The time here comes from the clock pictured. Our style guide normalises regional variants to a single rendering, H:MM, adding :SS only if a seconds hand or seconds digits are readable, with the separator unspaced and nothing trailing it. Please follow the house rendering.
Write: 10:06
